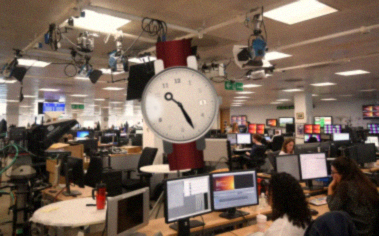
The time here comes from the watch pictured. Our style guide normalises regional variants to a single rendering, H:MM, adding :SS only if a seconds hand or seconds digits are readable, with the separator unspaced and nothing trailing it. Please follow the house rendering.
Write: 10:26
